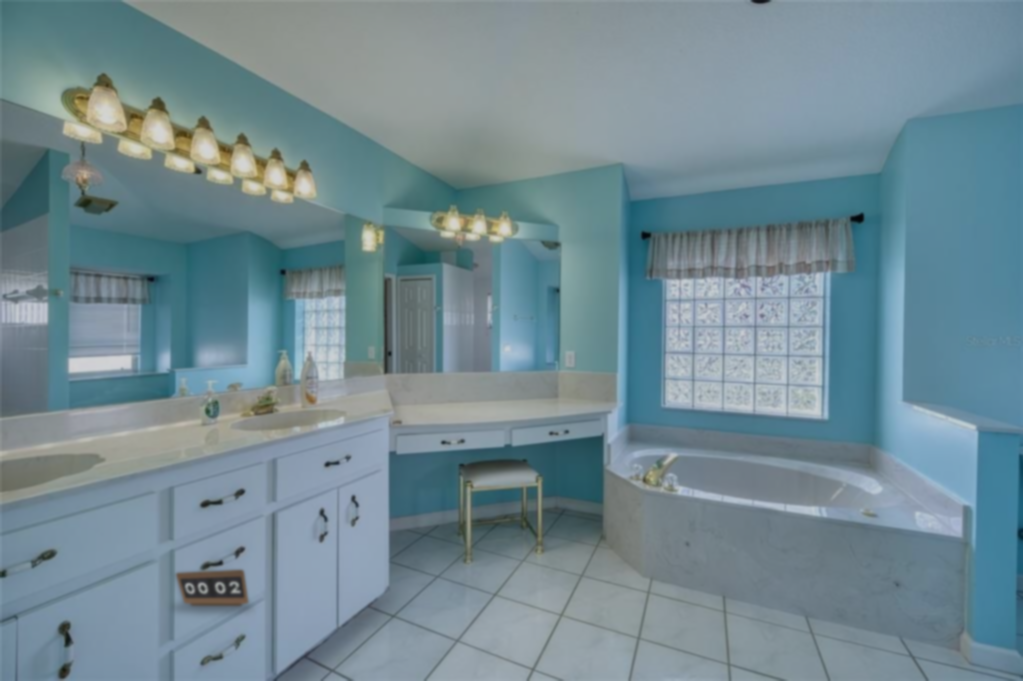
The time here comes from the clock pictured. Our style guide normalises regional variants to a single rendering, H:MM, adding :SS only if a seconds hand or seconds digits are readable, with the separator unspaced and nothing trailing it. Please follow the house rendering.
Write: 0:02
